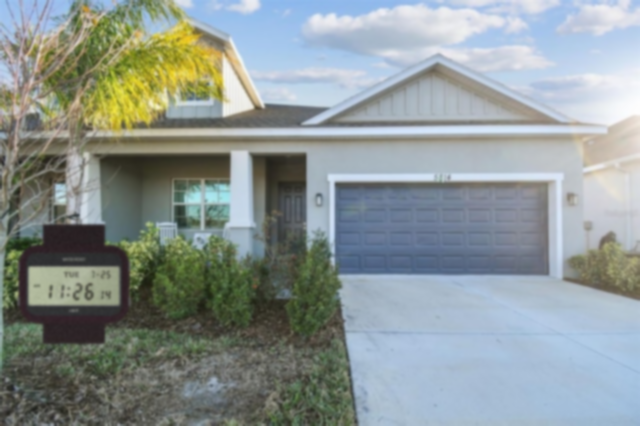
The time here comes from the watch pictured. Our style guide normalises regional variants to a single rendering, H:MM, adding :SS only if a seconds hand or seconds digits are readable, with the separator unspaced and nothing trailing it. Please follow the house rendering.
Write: 11:26
